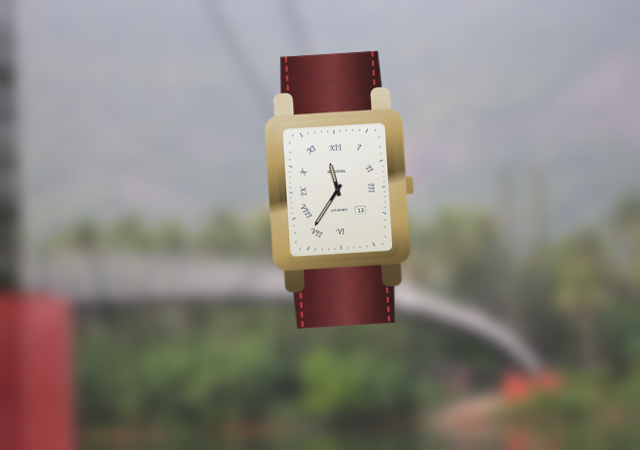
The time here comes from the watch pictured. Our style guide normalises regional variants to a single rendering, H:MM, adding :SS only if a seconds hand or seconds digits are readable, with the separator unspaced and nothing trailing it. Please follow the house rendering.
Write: 11:36
